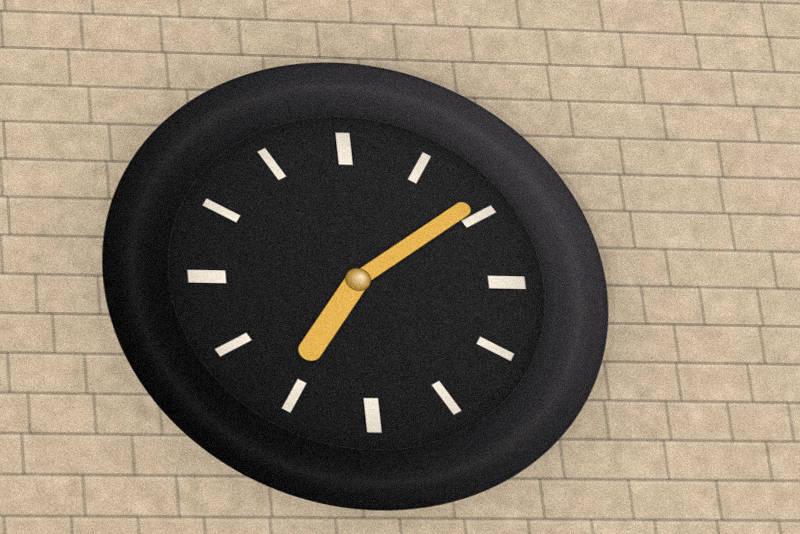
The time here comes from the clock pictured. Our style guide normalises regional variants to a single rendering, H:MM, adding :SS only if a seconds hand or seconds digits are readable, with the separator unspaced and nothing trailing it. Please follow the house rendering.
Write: 7:09
